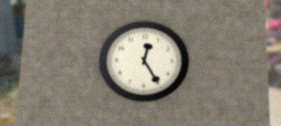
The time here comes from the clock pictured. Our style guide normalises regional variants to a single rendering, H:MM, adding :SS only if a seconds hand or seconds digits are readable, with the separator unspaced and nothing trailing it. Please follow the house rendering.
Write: 12:25
